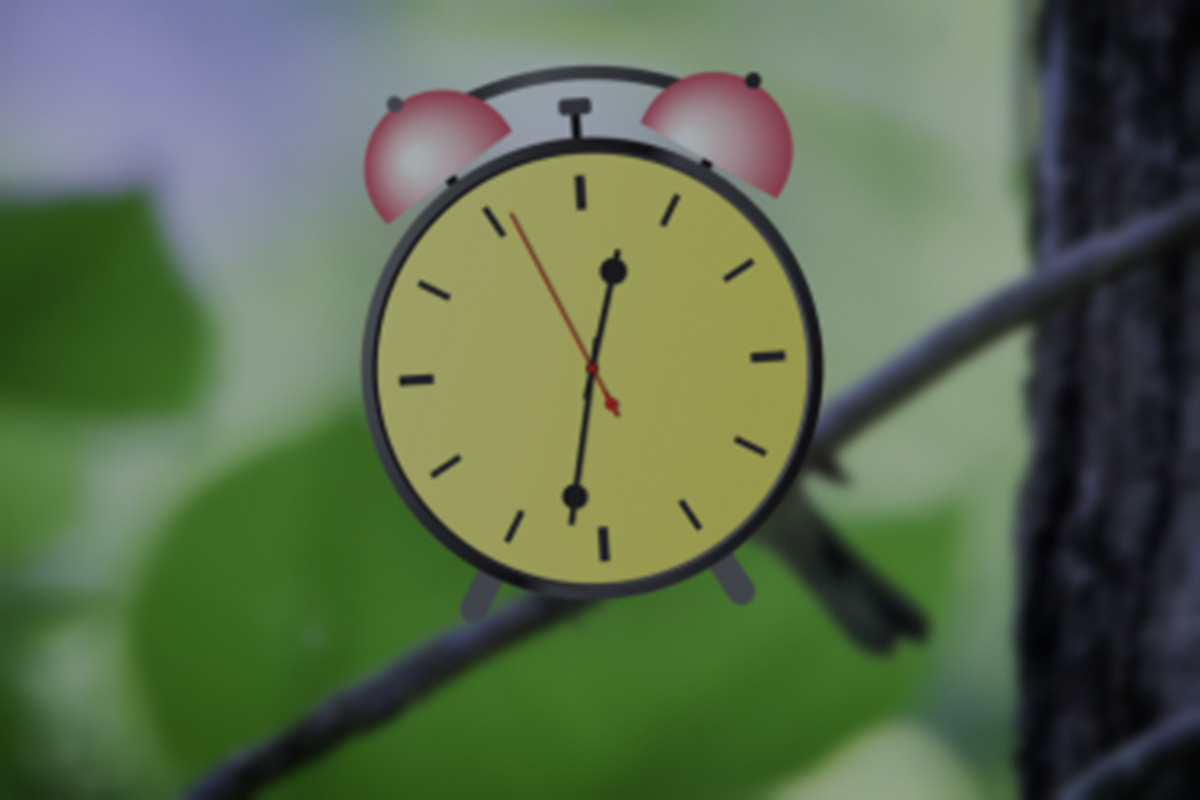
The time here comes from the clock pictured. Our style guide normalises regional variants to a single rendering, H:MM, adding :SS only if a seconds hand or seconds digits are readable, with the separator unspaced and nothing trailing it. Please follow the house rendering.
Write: 12:31:56
